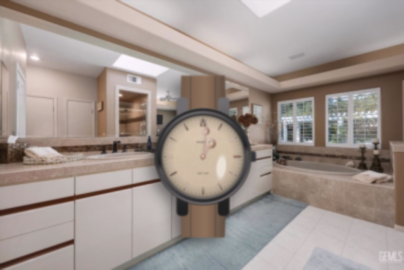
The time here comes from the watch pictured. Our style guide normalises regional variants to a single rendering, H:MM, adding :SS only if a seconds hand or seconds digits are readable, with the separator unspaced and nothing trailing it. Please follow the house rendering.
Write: 1:01
